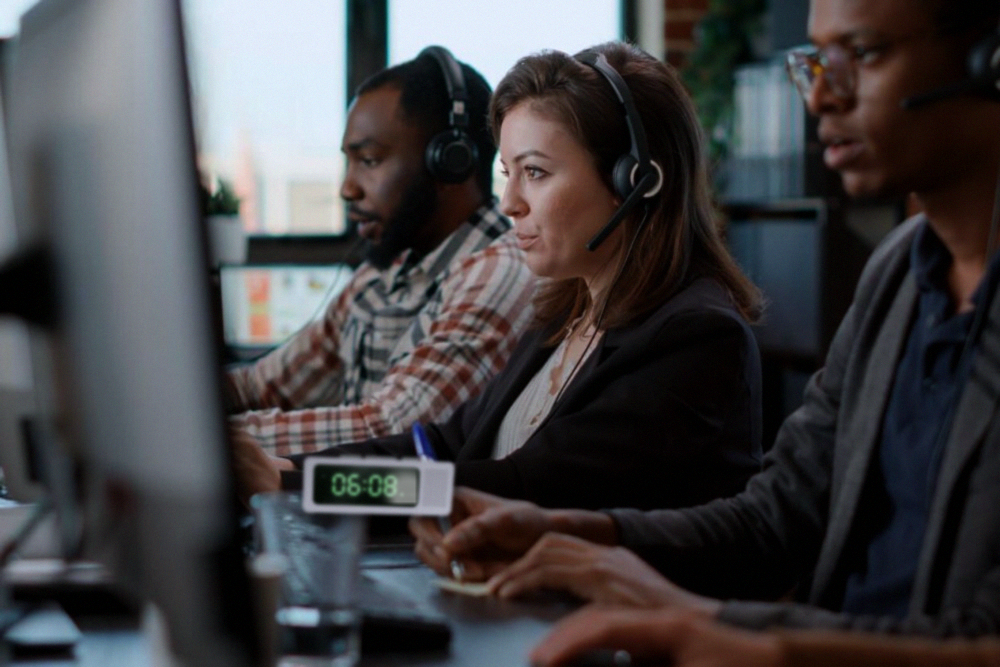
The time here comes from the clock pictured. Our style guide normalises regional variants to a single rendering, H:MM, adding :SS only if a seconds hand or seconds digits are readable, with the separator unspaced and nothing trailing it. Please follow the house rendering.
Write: 6:08
